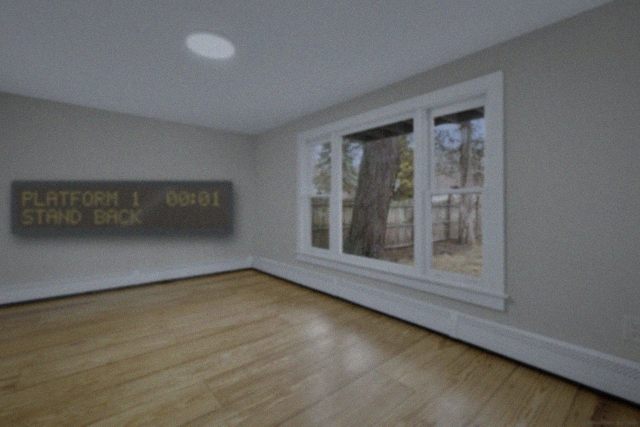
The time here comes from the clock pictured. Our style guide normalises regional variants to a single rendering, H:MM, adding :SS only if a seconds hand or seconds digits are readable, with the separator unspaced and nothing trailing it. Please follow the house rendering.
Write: 0:01
